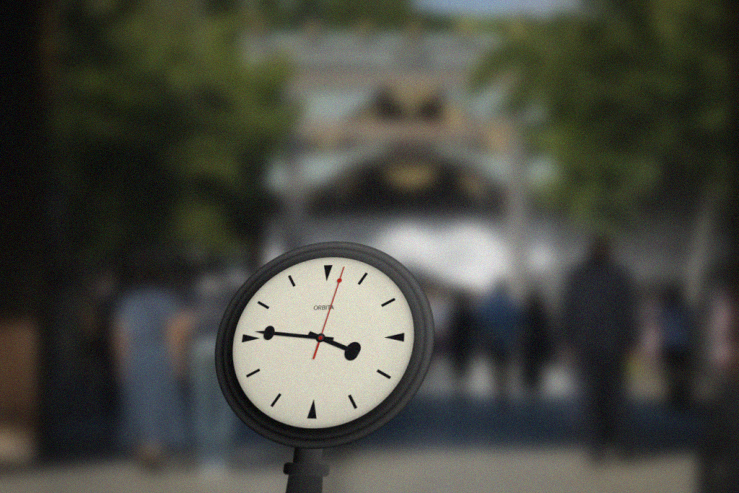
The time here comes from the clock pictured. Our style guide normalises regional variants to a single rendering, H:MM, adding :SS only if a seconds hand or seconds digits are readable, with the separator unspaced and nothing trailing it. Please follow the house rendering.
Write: 3:46:02
